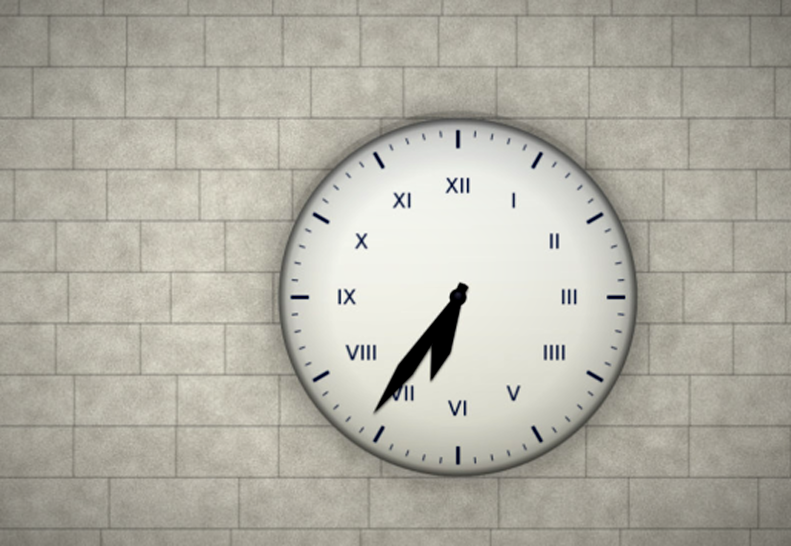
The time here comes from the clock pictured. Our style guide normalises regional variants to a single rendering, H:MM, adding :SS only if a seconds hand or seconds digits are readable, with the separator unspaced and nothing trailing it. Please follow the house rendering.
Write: 6:36
